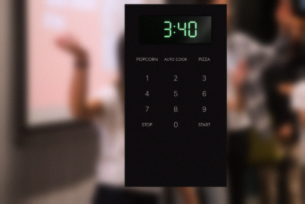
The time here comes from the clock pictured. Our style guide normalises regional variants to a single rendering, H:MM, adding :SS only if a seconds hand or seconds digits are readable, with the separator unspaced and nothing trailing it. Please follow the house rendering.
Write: 3:40
